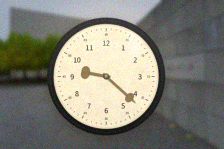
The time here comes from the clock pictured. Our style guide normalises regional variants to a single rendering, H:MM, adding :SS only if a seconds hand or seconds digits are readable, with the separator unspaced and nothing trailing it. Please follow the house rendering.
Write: 9:22
